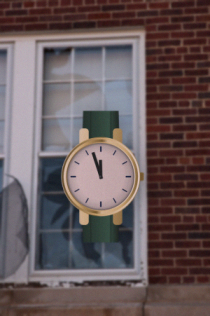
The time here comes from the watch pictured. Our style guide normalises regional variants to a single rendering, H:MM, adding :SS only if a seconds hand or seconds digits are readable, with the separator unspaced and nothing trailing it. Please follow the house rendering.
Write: 11:57
